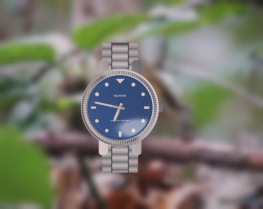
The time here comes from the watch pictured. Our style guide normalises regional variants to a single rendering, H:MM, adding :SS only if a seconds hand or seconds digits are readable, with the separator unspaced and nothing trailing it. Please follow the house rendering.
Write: 6:47
